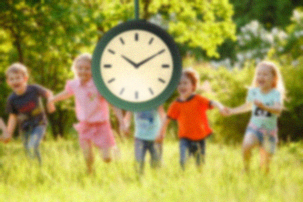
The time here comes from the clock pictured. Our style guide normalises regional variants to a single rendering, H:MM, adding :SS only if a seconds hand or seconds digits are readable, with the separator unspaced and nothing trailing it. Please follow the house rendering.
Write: 10:10
